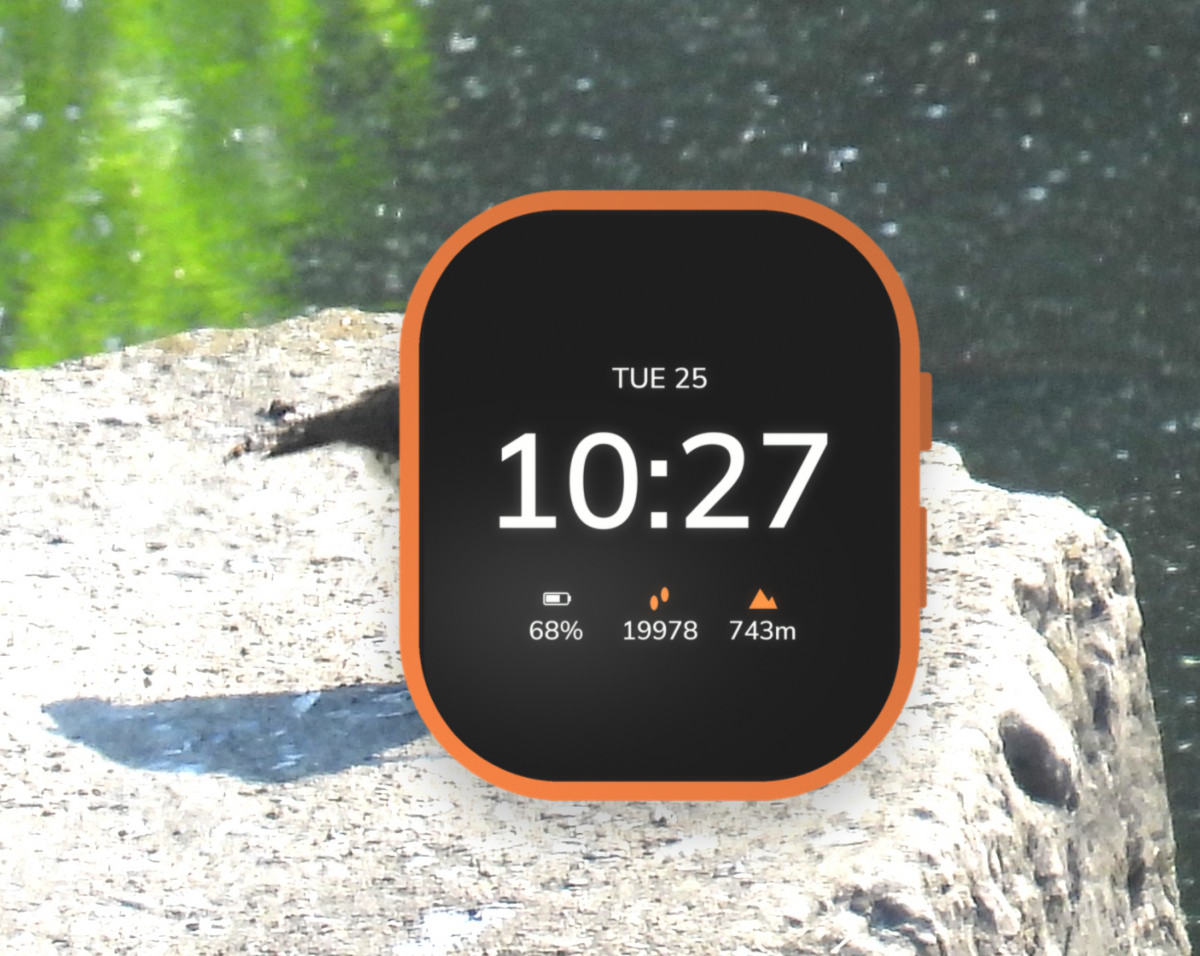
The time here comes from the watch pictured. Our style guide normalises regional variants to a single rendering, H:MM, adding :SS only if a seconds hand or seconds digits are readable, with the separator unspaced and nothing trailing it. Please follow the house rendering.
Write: 10:27
